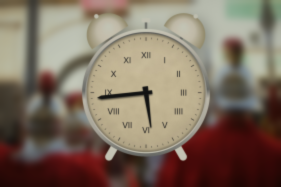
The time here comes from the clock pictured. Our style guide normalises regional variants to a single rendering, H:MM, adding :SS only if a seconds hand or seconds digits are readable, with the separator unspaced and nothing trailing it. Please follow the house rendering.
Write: 5:44
